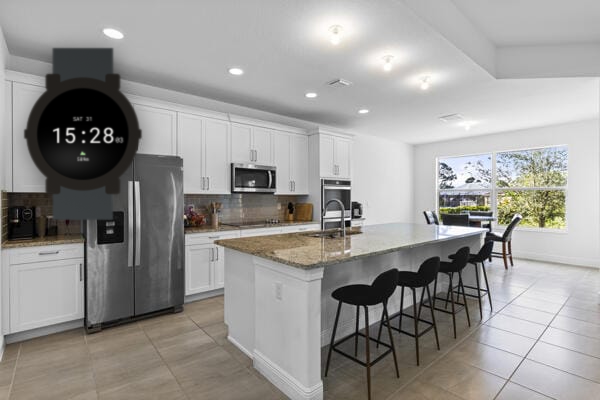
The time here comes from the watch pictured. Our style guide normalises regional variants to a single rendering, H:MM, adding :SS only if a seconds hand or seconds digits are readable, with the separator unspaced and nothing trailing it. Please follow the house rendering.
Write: 15:28
